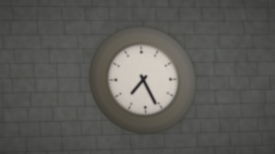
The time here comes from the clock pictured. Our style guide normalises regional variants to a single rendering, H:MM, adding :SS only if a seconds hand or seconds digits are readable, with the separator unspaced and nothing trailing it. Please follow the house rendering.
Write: 7:26
